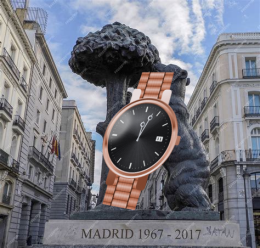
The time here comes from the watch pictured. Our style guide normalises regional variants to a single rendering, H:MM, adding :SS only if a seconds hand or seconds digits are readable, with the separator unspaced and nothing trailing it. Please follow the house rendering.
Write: 12:03
